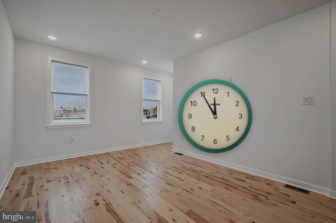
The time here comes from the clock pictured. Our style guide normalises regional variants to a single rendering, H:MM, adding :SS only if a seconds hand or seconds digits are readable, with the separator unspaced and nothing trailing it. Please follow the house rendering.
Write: 11:55
